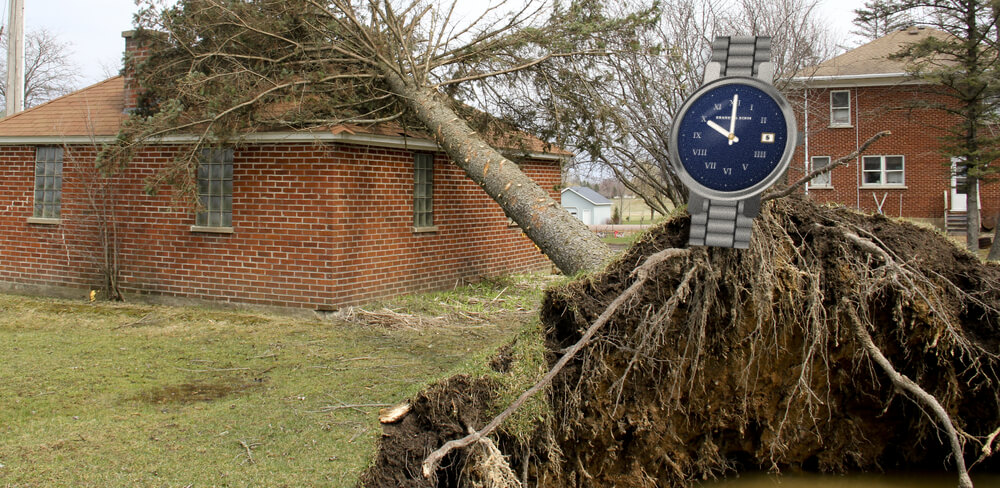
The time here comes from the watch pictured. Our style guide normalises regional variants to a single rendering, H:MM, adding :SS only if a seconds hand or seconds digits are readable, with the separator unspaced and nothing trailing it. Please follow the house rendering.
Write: 10:00
